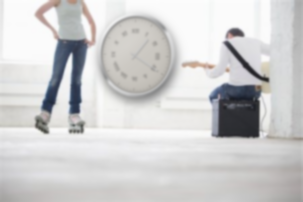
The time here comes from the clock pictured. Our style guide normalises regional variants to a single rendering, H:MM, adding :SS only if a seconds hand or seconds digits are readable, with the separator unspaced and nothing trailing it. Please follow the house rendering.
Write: 1:20
